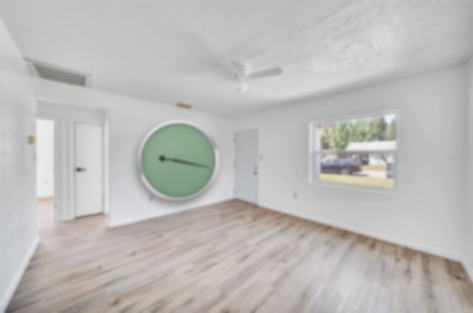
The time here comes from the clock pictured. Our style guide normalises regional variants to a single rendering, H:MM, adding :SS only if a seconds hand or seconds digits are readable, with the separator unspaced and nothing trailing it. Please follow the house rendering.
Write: 9:17
